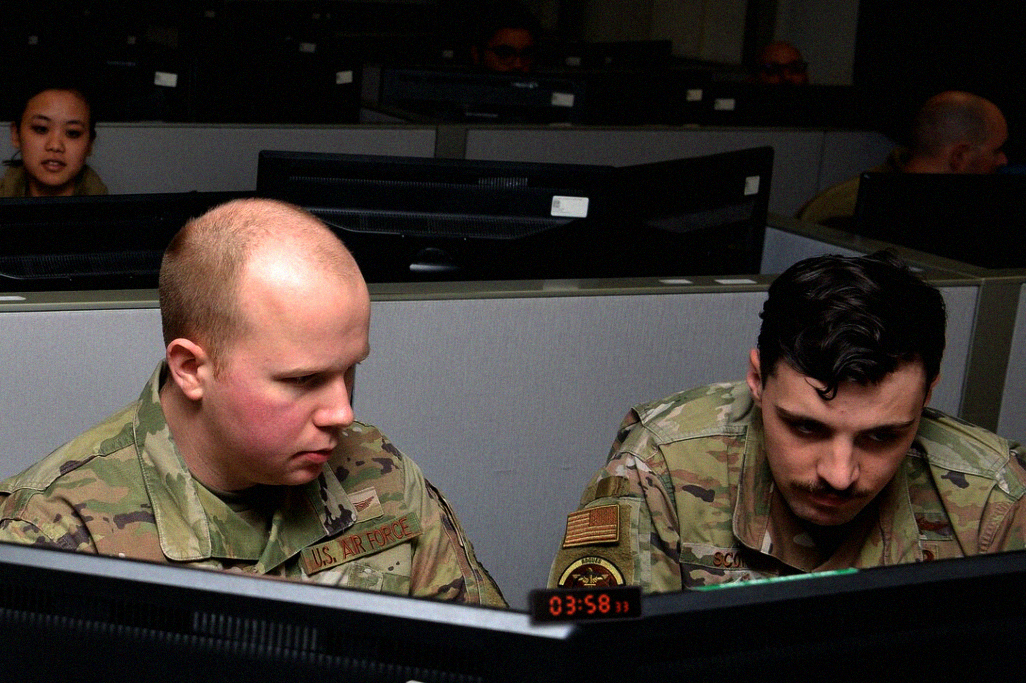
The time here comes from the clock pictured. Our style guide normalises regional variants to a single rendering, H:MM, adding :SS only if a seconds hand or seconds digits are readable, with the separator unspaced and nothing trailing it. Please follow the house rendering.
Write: 3:58
